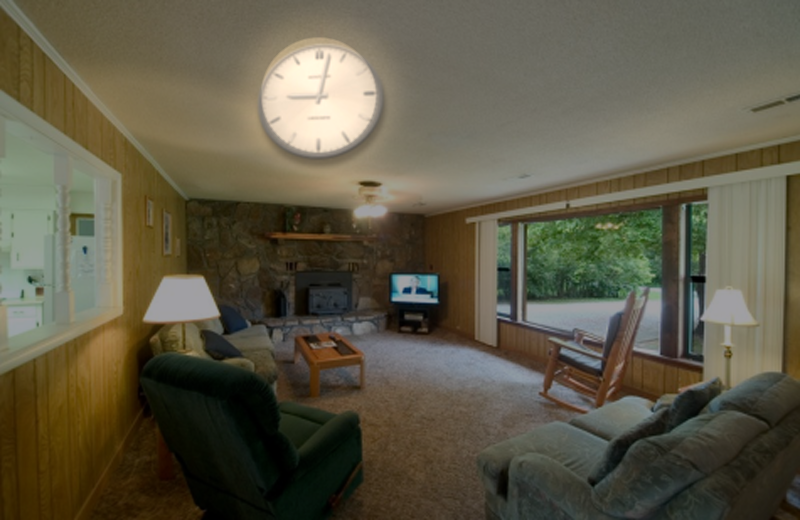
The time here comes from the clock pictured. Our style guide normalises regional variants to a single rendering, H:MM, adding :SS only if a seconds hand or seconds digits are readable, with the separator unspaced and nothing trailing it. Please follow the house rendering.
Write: 9:02
